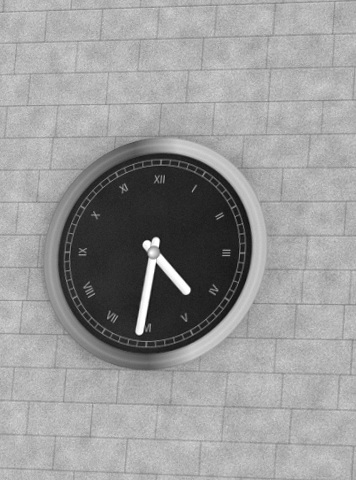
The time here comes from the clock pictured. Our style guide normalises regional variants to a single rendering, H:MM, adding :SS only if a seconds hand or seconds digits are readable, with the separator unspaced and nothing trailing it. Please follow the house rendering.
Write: 4:31
